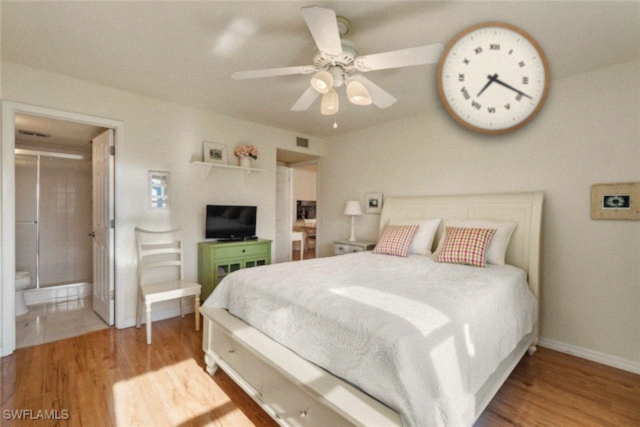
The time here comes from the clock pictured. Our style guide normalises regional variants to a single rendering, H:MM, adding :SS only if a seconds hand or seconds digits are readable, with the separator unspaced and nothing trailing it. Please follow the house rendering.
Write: 7:19
